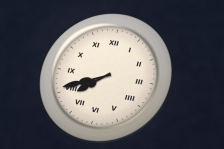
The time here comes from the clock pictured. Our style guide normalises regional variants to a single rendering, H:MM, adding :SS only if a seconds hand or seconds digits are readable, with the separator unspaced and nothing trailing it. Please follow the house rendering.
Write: 7:41
